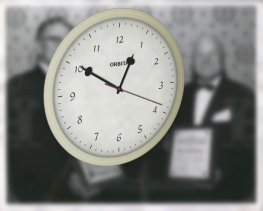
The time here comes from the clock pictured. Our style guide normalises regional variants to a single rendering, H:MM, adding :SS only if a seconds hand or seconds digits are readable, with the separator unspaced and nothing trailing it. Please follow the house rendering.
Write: 12:50:19
